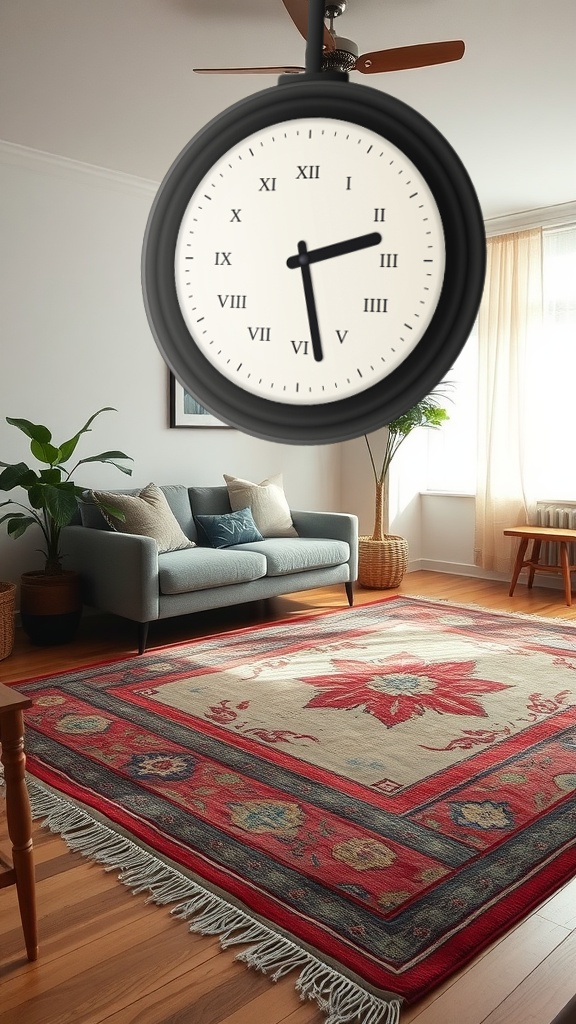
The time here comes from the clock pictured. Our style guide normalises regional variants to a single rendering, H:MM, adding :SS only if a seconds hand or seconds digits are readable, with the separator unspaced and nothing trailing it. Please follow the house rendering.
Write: 2:28
